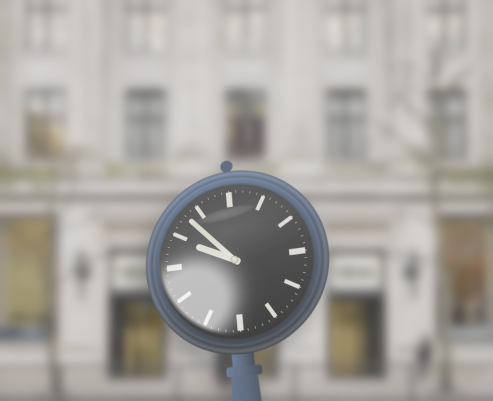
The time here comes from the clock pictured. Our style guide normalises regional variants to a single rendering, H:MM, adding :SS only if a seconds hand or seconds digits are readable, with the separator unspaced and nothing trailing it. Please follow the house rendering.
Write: 9:53
